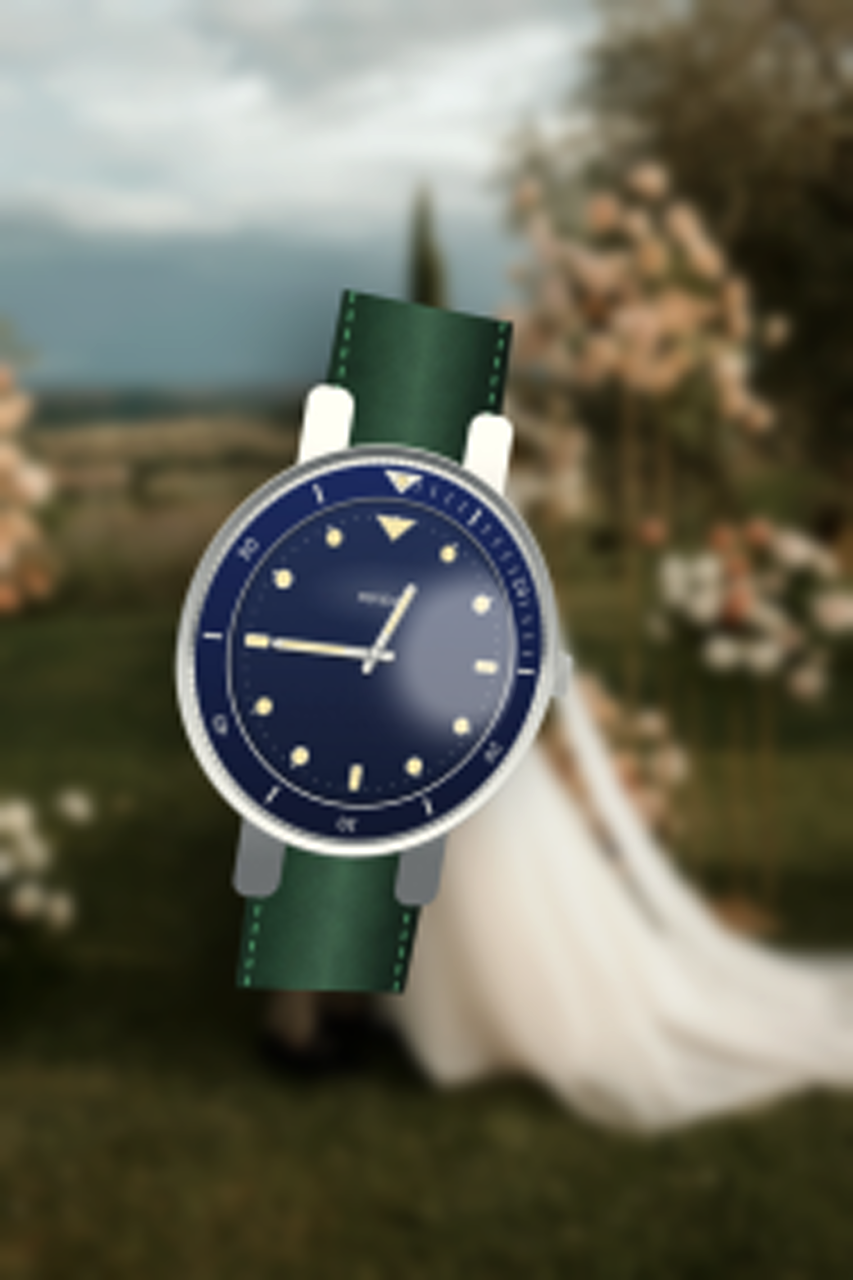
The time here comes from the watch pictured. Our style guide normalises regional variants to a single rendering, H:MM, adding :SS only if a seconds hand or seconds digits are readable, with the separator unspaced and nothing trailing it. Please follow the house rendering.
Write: 12:45
